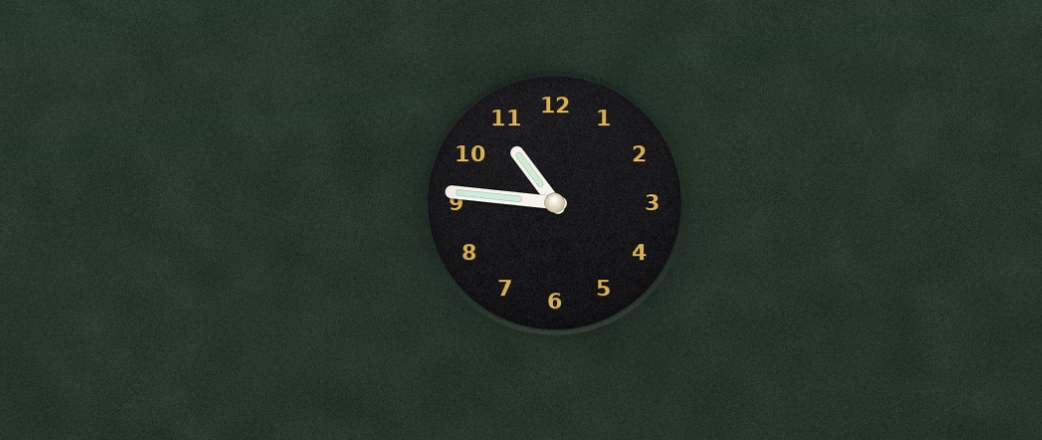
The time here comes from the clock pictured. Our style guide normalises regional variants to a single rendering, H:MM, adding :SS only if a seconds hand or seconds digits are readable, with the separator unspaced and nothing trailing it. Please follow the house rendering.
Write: 10:46
